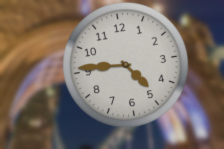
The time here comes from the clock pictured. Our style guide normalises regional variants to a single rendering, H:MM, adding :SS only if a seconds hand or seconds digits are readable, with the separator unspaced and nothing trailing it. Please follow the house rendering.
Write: 4:46
